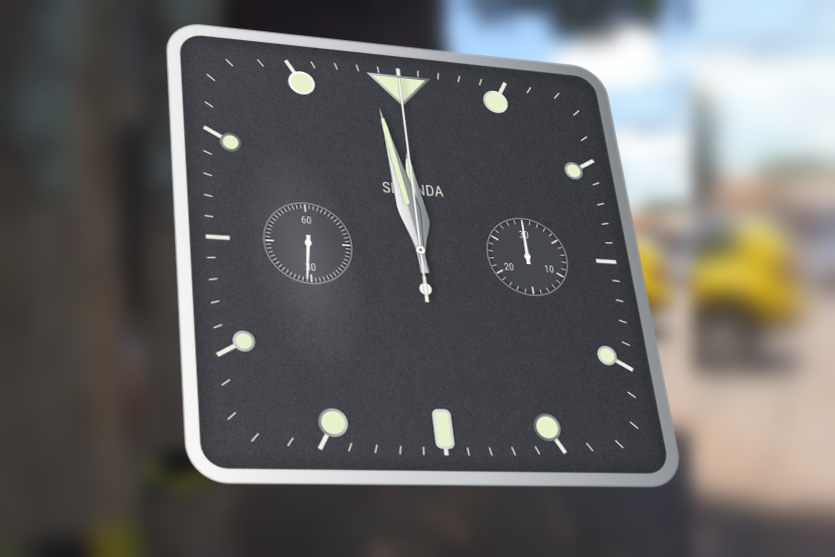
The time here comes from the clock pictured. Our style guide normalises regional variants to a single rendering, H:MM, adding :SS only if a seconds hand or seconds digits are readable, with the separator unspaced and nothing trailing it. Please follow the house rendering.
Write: 11:58:31
